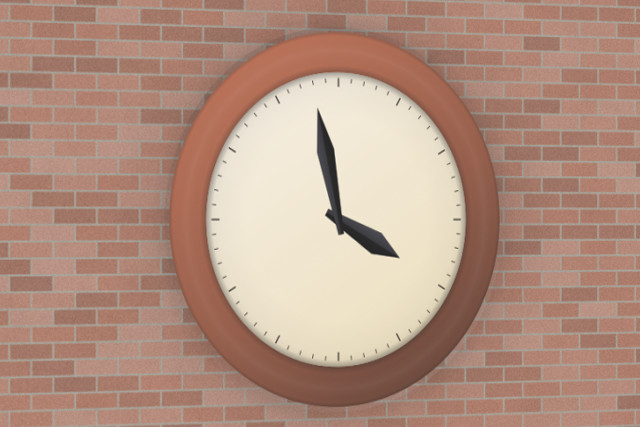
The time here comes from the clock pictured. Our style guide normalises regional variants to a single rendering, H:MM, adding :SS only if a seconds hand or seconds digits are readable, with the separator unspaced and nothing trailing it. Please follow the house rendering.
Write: 3:58
